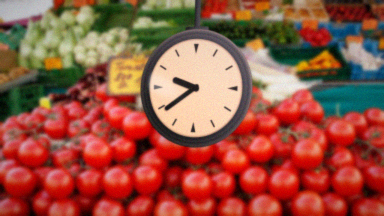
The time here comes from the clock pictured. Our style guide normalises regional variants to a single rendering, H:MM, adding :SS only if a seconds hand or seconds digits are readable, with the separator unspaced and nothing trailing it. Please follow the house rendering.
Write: 9:39
